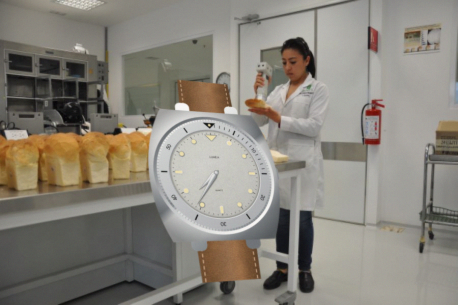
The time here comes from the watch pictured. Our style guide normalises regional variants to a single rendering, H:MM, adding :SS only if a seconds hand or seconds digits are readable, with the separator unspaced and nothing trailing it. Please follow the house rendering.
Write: 7:36
